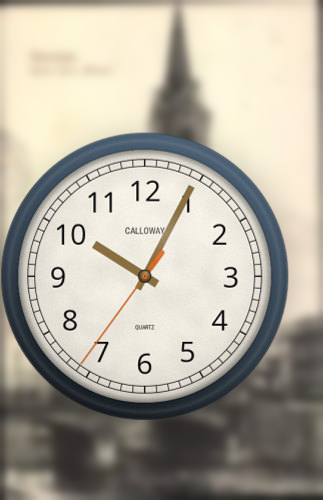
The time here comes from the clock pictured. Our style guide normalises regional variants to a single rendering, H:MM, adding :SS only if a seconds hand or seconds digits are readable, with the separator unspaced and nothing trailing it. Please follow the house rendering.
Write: 10:04:36
